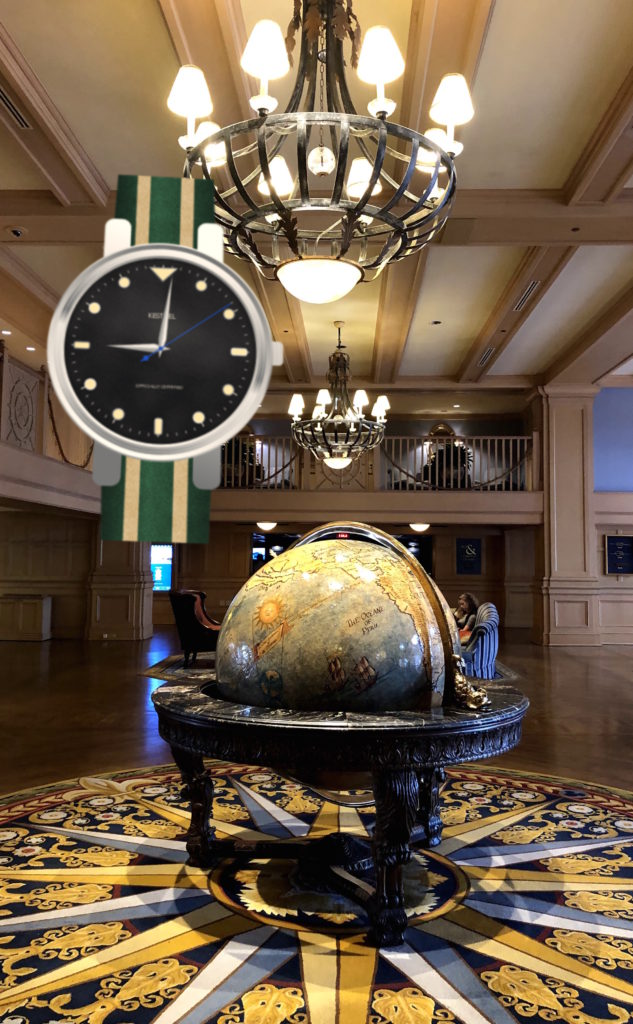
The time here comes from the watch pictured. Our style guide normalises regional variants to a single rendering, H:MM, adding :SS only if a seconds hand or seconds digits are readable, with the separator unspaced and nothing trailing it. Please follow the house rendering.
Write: 9:01:09
